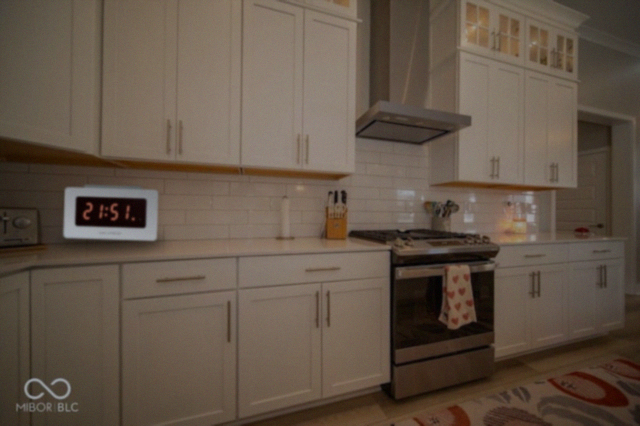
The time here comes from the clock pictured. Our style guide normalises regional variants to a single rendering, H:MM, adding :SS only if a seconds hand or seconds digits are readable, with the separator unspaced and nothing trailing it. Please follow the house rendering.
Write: 21:51
